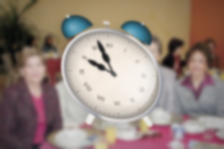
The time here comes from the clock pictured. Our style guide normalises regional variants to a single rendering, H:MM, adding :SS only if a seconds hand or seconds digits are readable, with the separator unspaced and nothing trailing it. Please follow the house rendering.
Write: 9:57
